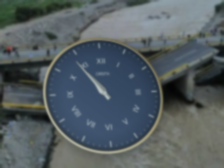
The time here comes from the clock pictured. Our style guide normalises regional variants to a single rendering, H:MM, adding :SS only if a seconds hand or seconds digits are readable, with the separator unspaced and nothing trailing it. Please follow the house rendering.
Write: 10:54
